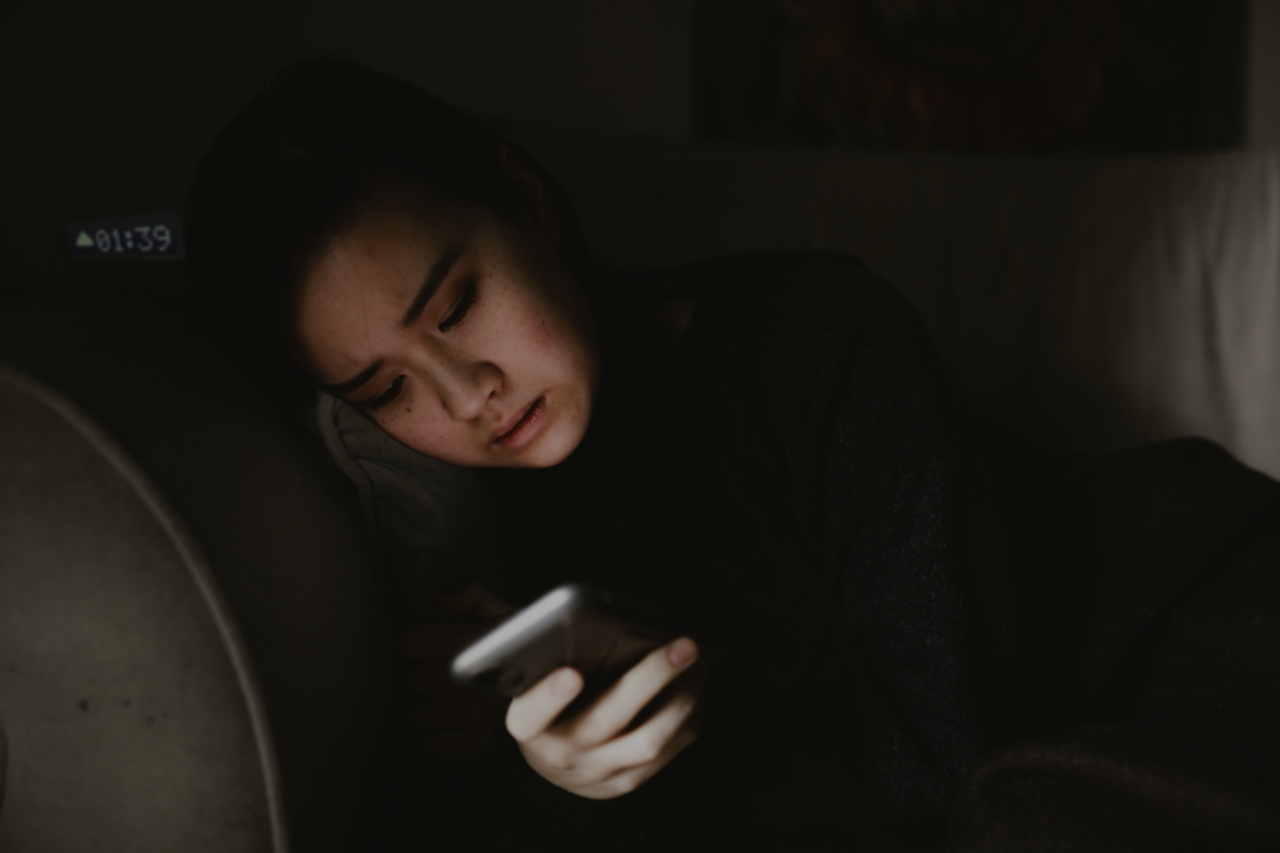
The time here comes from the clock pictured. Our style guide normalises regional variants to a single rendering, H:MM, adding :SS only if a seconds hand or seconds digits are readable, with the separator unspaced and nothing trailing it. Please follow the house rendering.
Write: 1:39
